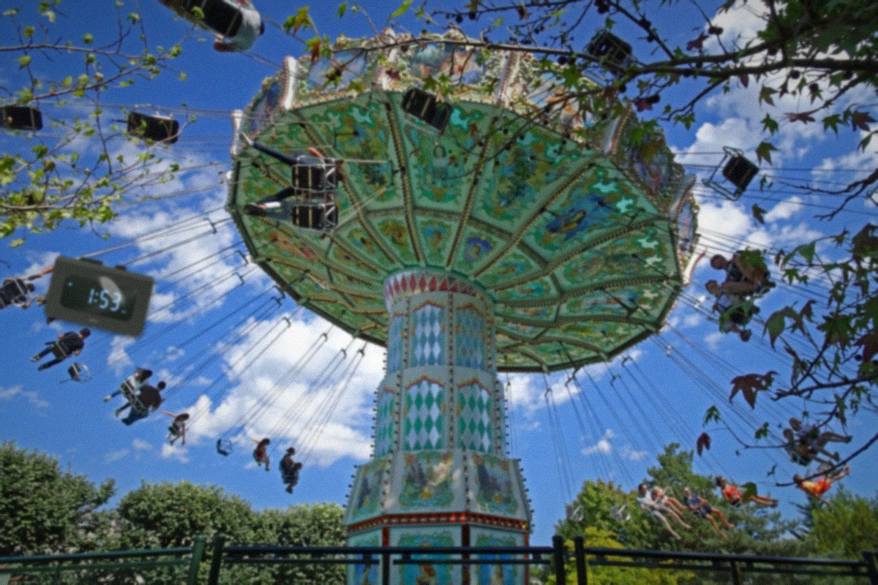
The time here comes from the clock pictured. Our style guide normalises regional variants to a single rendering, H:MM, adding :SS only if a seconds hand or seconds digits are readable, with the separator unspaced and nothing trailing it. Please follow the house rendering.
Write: 1:53
